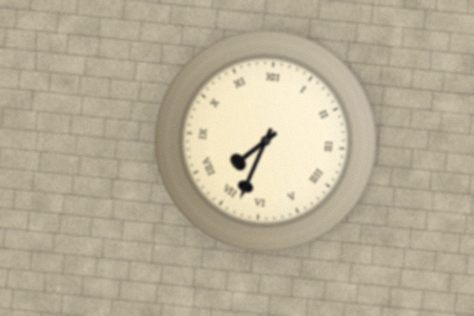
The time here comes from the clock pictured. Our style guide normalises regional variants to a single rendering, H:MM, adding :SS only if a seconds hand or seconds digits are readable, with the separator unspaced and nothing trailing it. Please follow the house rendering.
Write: 7:33
